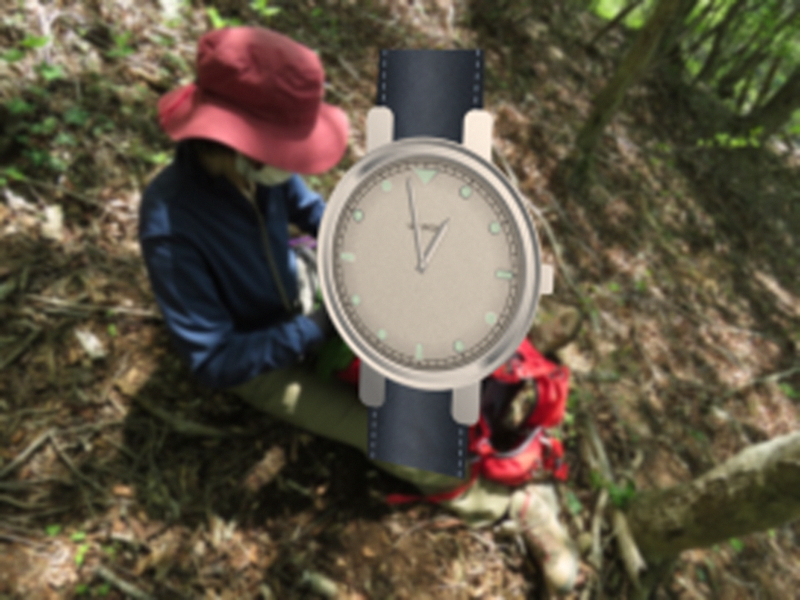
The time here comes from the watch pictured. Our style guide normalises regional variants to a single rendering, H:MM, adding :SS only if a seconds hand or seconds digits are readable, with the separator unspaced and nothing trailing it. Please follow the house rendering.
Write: 12:58
